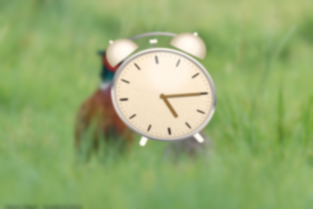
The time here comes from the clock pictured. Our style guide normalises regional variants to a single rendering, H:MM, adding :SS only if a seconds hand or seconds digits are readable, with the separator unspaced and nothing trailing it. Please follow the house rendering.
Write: 5:15
